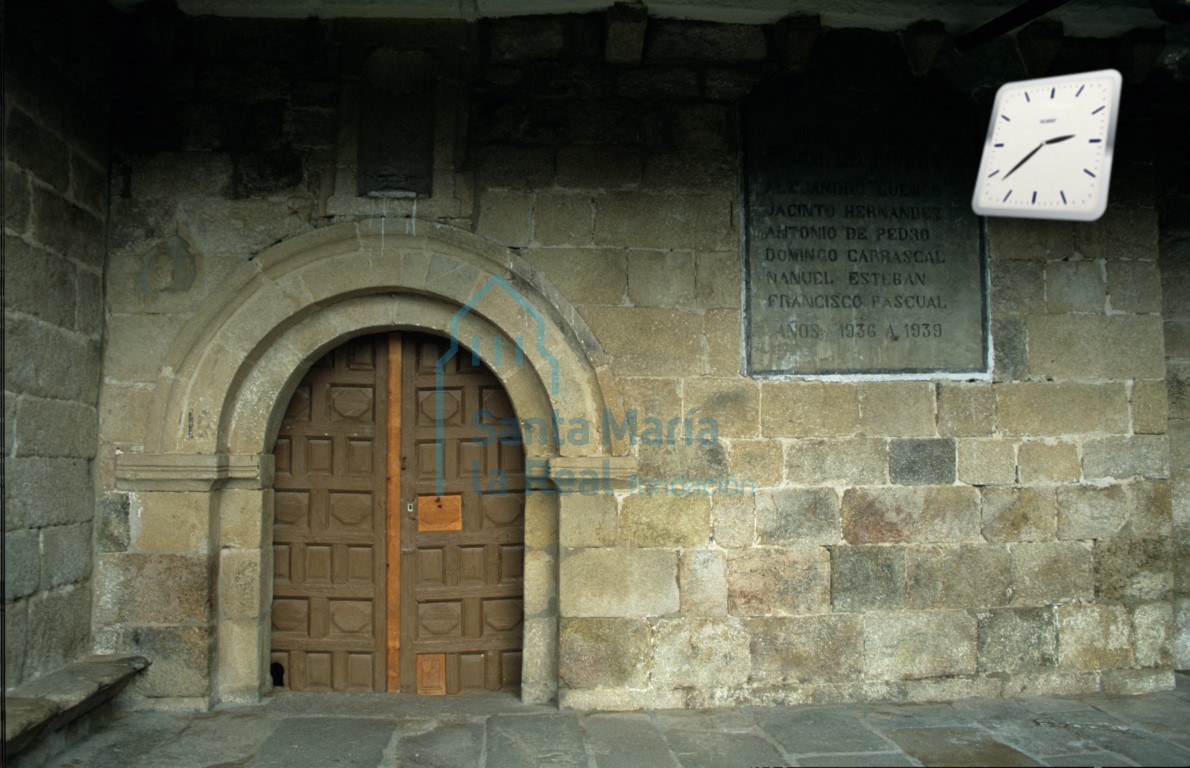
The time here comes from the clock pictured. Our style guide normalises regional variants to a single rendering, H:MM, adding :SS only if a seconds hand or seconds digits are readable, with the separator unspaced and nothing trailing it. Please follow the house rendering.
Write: 2:38
